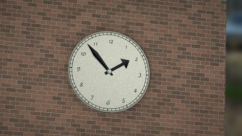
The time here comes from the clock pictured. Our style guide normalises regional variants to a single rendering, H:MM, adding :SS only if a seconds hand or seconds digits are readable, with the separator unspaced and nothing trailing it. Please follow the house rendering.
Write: 1:53
